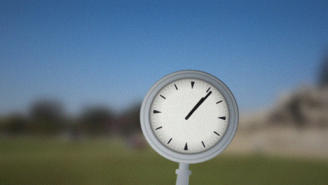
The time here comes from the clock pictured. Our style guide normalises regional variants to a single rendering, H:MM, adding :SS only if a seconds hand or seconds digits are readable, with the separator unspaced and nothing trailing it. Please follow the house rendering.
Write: 1:06
